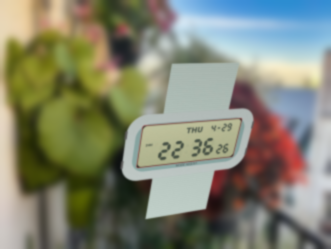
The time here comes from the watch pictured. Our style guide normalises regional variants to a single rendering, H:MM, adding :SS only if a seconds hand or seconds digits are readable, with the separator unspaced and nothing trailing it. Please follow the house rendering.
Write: 22:36
